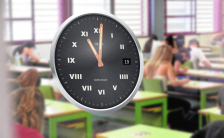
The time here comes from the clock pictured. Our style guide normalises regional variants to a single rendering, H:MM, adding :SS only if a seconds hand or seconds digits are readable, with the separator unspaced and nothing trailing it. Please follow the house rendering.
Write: 11:01
